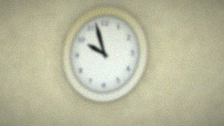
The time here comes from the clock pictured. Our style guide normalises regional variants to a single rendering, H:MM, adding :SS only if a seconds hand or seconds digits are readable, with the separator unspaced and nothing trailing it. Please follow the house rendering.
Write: 9:57
